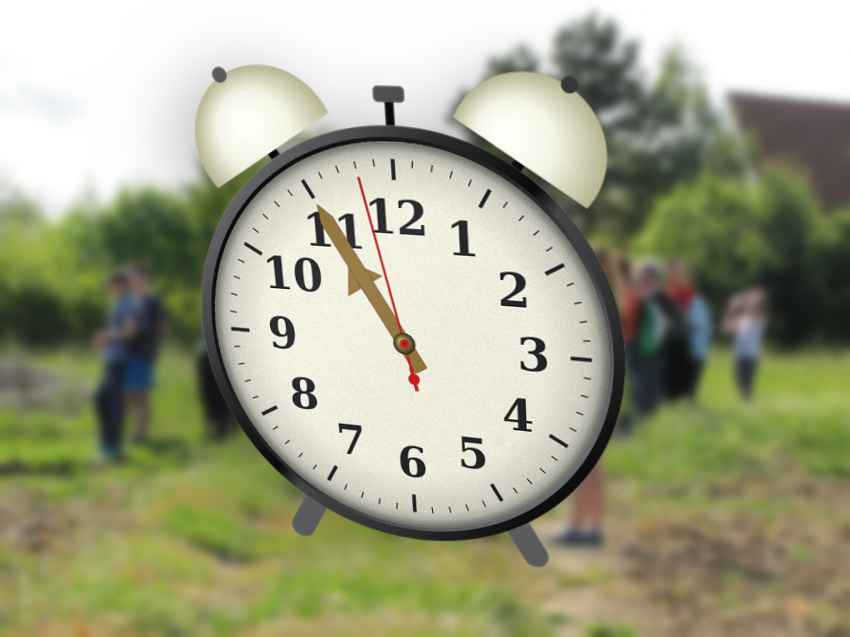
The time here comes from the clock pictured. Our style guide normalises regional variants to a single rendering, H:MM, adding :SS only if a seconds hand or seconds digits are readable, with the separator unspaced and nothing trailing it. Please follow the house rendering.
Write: 10:54:58
